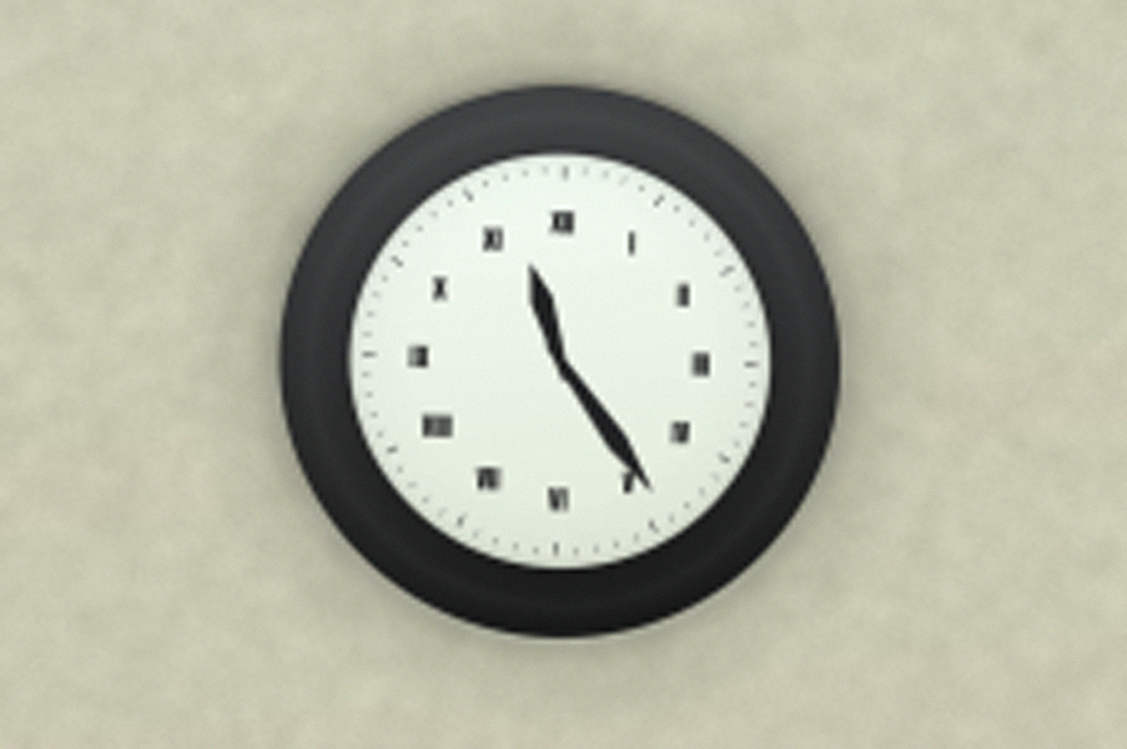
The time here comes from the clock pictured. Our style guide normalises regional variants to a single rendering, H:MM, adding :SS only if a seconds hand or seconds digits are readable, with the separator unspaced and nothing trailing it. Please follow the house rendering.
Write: 11:24
